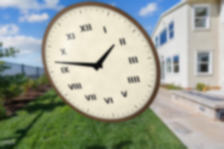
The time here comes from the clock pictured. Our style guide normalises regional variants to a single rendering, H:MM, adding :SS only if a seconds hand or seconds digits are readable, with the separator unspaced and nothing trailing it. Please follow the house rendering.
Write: 1:47
